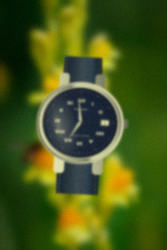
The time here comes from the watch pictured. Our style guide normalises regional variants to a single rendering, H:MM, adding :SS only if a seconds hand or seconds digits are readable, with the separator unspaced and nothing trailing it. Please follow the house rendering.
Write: 6:59
